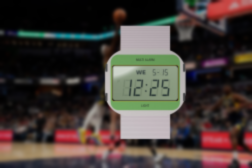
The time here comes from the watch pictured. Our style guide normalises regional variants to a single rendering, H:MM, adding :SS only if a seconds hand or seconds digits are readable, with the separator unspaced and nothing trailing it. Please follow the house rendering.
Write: 12:25
